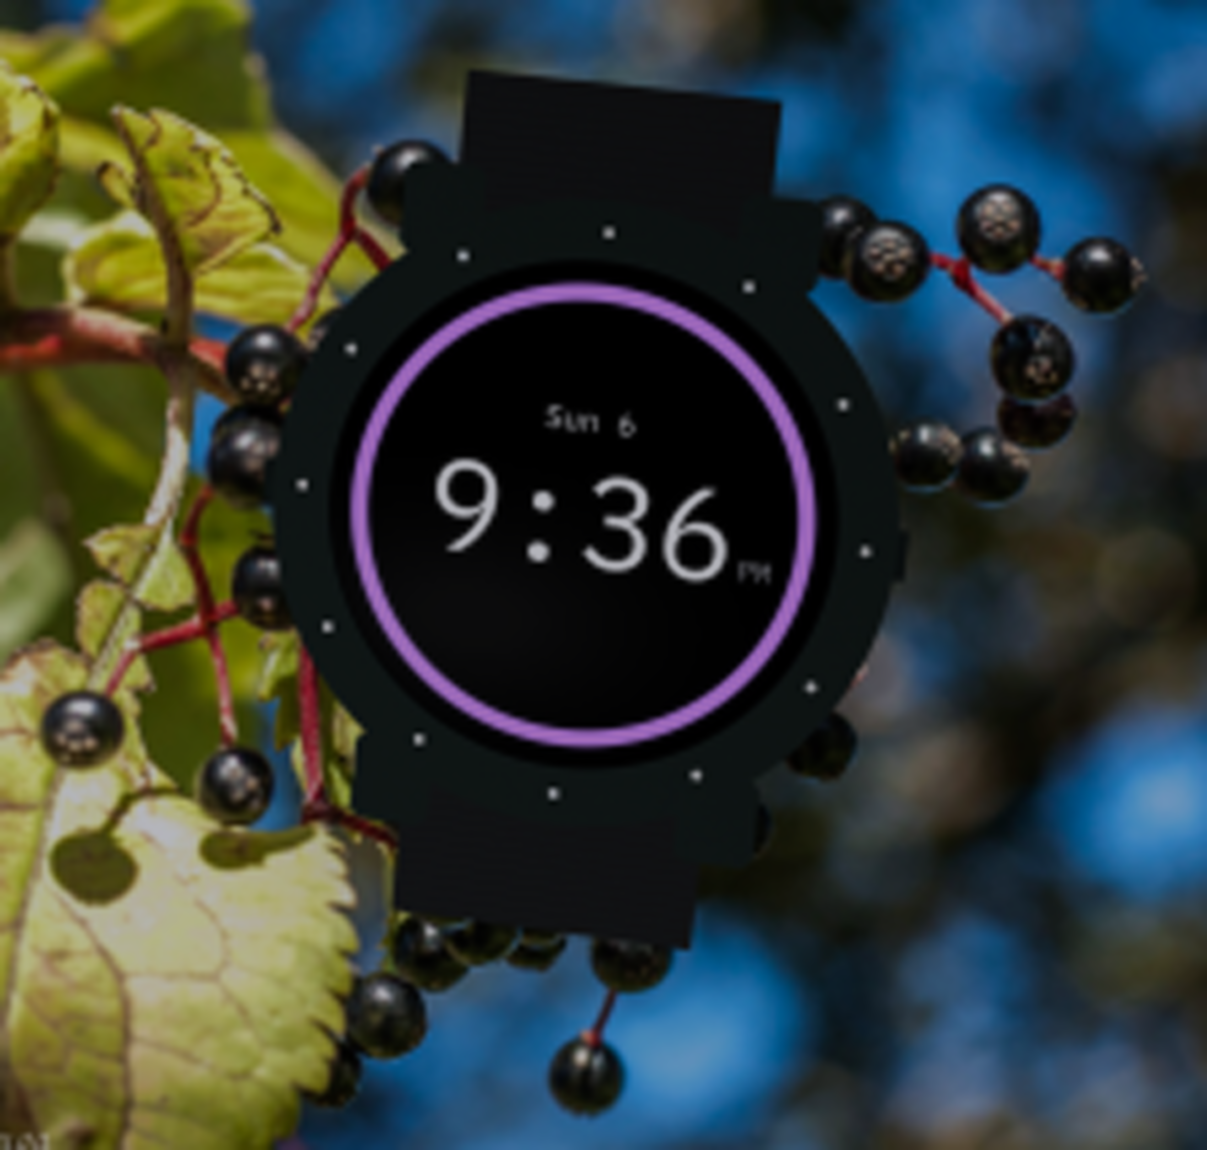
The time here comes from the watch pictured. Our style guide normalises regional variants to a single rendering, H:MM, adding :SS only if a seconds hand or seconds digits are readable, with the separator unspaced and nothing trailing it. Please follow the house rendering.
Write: 9:36
